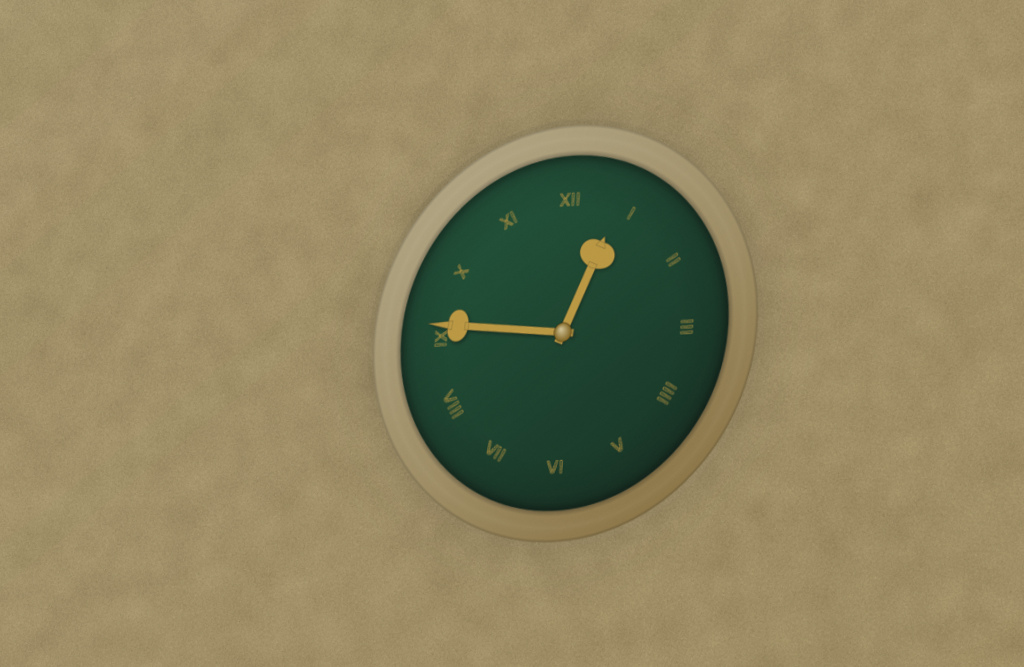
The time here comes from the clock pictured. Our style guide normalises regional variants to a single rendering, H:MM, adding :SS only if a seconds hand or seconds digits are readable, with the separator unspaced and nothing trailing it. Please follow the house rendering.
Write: 12:46
